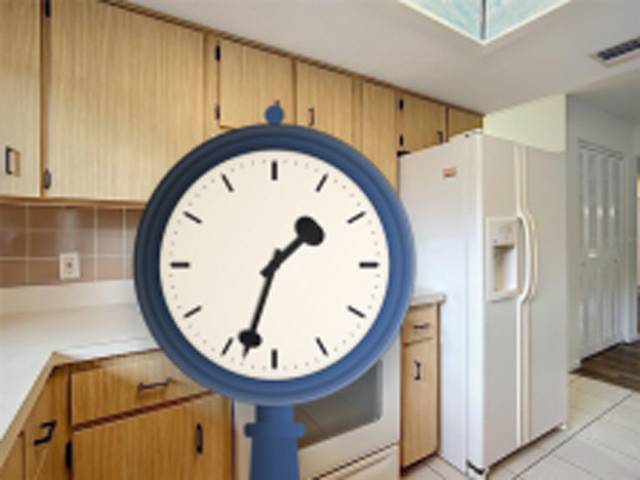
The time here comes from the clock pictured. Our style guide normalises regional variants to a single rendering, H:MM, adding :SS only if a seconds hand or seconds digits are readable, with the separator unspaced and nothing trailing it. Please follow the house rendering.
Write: 1:33
